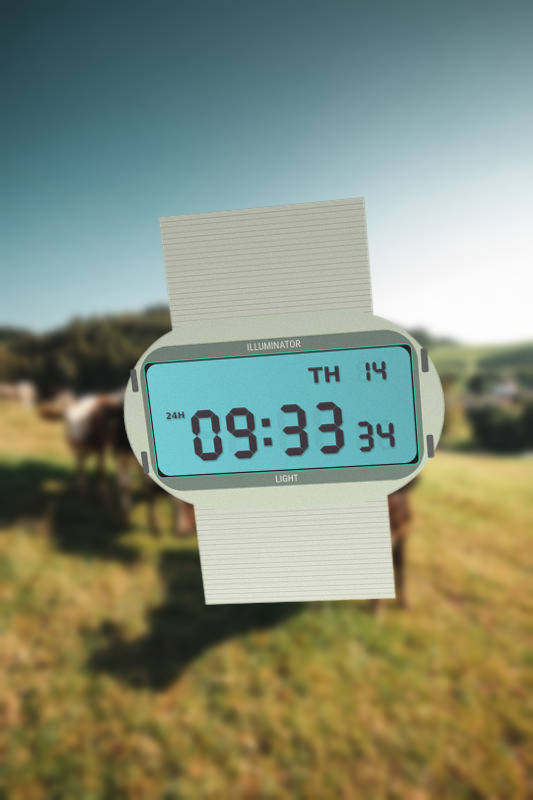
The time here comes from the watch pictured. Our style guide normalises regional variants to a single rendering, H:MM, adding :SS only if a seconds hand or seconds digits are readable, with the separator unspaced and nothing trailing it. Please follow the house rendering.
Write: 9:33:34
